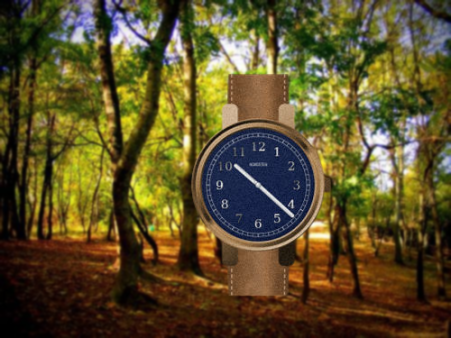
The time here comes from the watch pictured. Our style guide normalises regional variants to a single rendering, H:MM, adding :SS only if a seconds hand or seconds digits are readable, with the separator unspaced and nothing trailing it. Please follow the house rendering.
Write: 10:22
